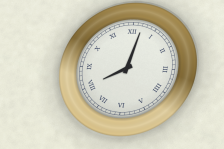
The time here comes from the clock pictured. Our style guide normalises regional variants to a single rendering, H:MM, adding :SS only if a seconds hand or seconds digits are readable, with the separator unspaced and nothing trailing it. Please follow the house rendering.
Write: 8:02
